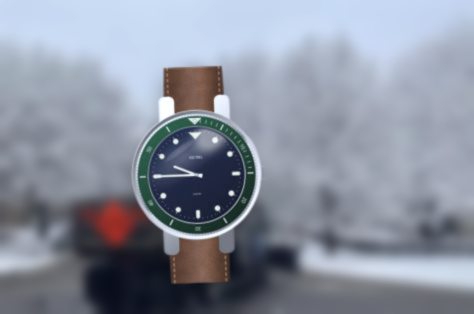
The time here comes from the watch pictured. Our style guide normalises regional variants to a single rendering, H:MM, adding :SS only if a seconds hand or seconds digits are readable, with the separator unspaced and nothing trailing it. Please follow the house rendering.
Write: 9:45
